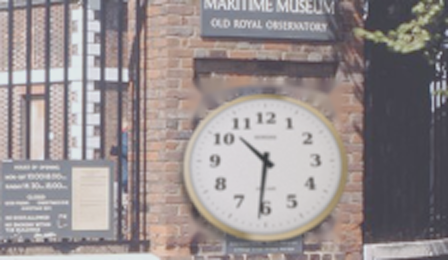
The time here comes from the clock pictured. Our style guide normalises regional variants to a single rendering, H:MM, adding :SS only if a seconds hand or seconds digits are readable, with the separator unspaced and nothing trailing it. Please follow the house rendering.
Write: 10:31
